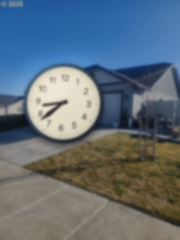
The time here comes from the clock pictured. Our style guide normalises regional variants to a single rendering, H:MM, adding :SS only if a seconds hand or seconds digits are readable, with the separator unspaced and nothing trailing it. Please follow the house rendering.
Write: 8:38
